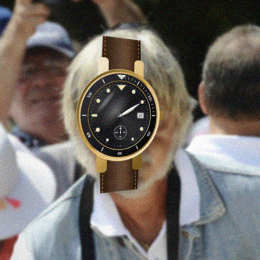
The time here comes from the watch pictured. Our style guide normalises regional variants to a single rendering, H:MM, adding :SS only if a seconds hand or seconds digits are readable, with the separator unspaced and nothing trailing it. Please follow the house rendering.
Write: 2:10
